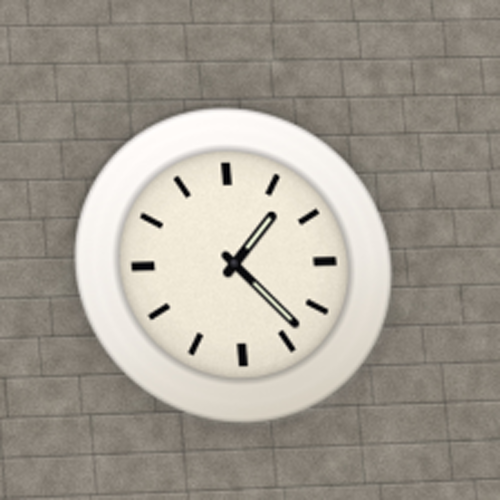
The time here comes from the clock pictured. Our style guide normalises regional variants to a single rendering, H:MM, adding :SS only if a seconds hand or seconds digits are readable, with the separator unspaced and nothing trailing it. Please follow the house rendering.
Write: 1:23
